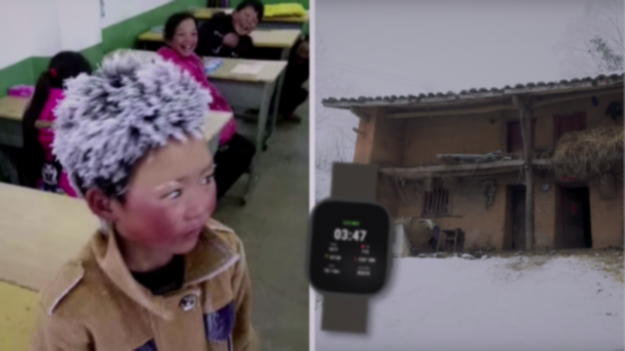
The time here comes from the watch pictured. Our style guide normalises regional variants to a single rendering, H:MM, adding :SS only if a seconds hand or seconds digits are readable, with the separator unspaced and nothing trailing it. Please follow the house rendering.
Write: 3:47
